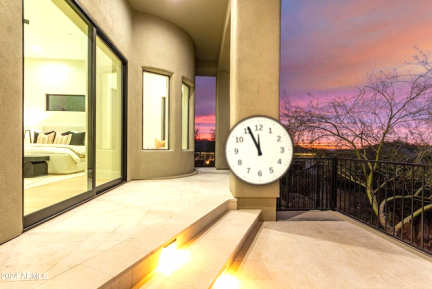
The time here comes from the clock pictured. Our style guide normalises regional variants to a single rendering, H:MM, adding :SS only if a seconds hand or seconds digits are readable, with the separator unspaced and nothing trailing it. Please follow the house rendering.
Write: 11:56
